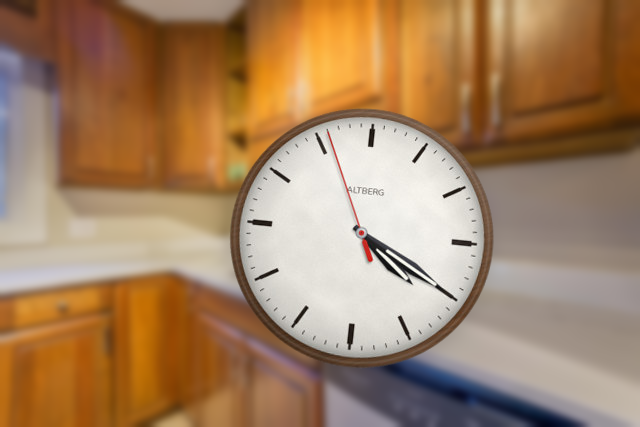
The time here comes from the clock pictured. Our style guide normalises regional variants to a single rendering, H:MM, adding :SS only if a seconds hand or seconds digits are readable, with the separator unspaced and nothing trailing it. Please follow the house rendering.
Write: 4:19:56
